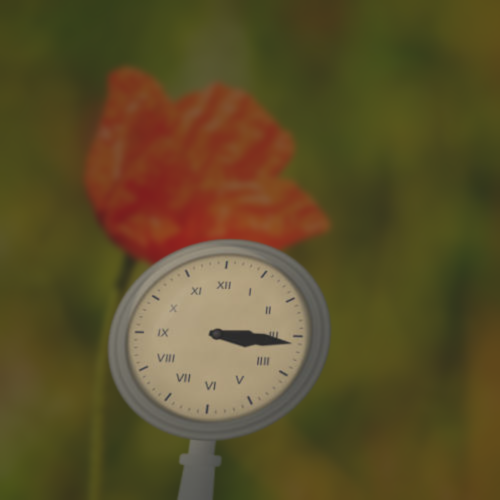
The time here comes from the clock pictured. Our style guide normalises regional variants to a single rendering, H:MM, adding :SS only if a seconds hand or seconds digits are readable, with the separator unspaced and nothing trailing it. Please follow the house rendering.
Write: 3:16
